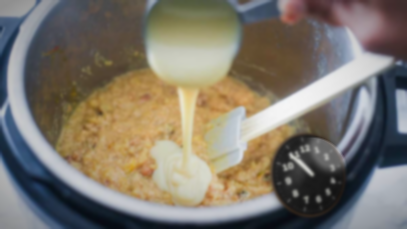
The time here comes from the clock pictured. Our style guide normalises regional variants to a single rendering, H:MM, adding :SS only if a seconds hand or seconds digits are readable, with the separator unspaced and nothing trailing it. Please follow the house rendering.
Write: 10:54
